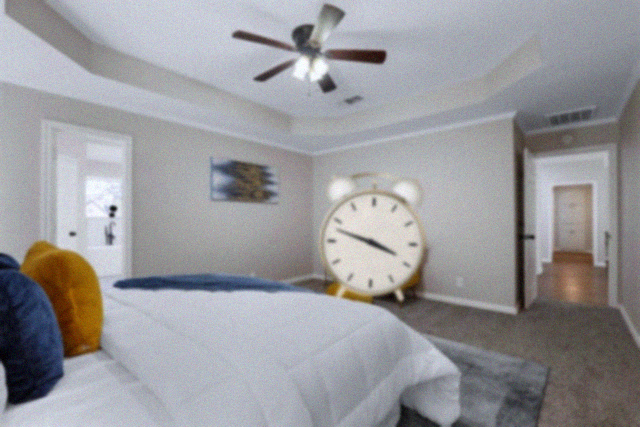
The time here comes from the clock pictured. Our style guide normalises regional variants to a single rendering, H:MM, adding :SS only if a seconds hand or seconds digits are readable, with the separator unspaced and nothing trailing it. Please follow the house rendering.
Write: 3:48
